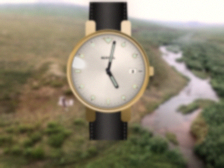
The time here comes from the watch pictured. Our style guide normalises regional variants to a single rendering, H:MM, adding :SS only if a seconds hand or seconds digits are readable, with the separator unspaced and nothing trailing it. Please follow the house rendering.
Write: 5:02
